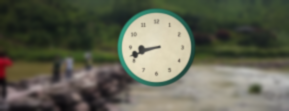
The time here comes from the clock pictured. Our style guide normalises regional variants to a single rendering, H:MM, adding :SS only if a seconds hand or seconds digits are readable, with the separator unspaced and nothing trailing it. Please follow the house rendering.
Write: 8:42
